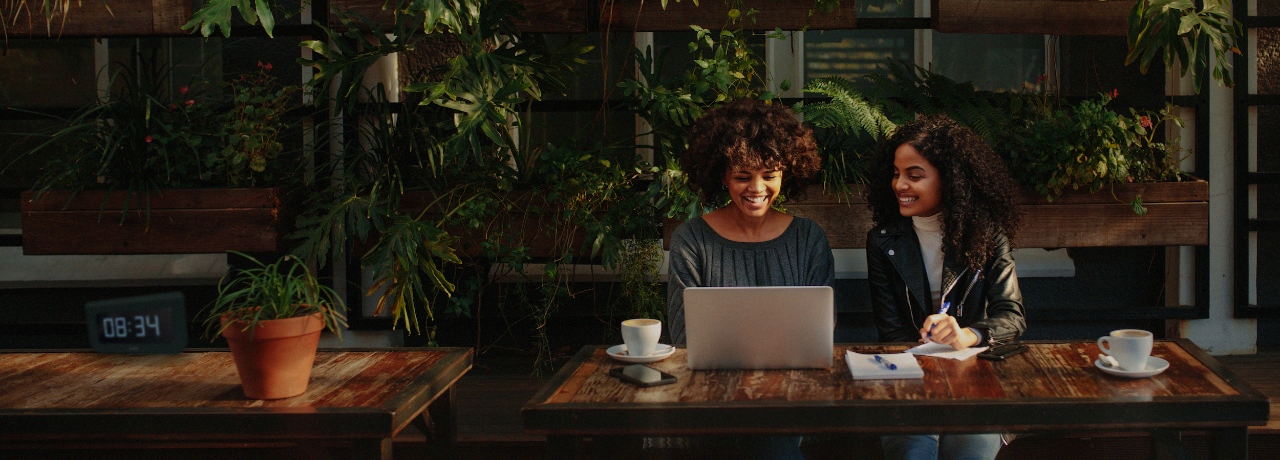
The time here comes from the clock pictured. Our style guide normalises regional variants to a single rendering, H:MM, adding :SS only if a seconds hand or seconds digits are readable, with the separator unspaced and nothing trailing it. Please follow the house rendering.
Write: 8:34
